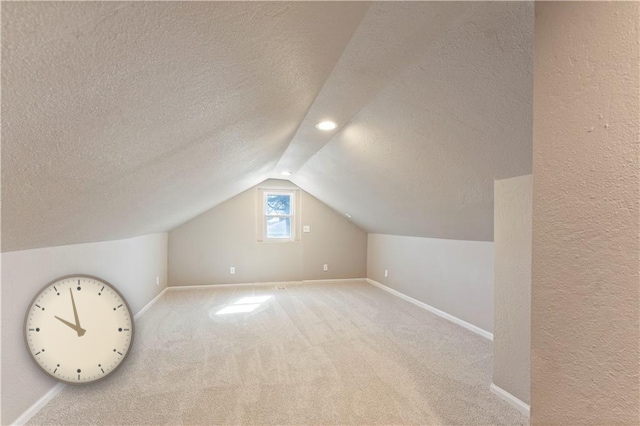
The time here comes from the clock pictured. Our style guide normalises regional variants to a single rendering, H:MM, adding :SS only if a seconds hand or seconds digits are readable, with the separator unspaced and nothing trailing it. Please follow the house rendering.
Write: 9:58
